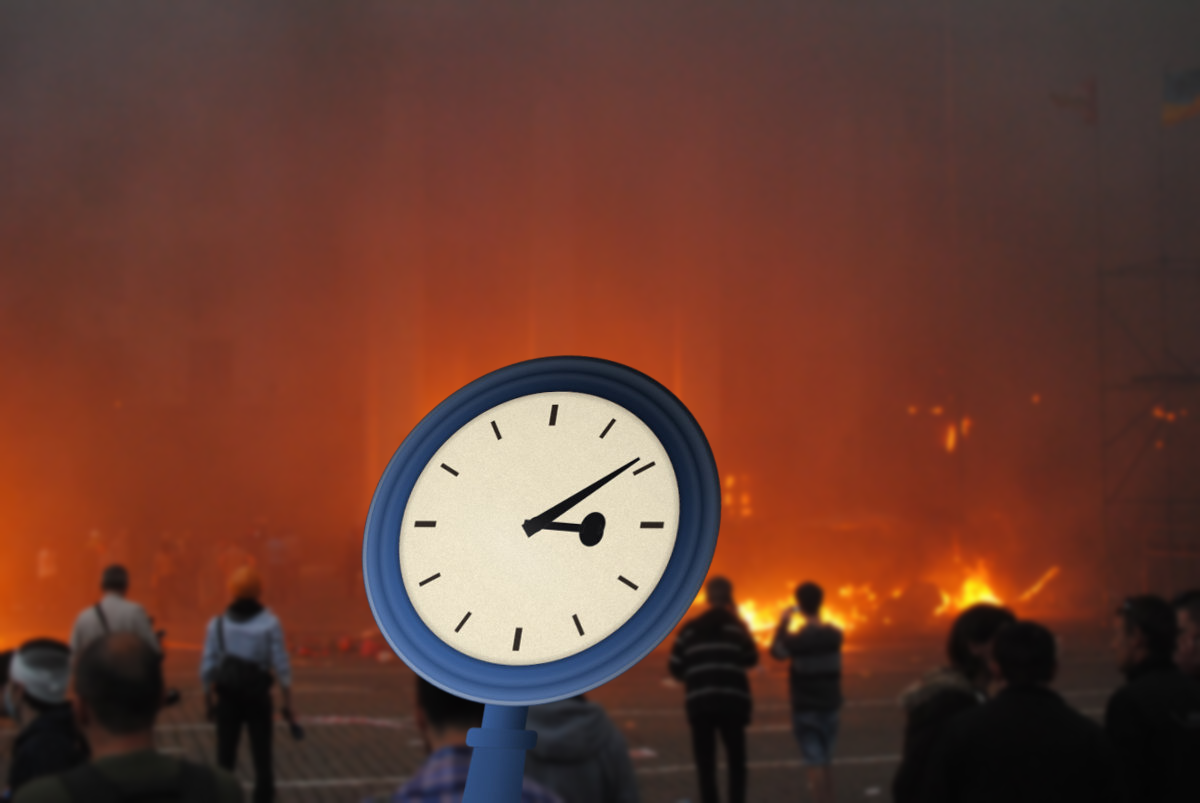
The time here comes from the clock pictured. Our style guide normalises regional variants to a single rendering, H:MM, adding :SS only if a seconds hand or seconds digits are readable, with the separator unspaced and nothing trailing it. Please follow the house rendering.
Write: 3:09
